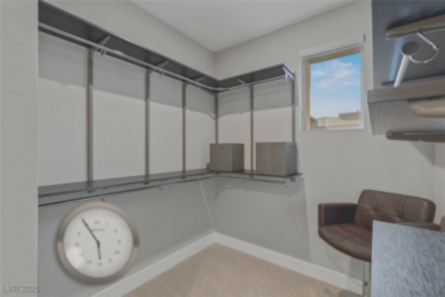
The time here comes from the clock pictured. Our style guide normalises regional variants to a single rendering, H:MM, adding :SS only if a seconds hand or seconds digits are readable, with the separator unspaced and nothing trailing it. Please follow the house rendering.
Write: 5:55
